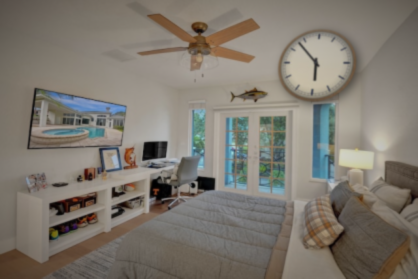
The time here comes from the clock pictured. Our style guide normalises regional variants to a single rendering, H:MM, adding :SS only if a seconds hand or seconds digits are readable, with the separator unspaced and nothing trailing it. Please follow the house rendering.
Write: 5:53
